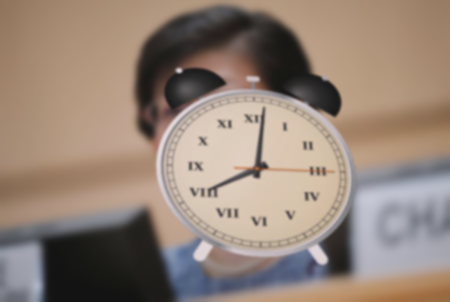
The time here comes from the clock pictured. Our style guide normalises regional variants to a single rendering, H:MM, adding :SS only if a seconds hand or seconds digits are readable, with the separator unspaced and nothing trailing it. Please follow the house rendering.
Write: 8:01:15
